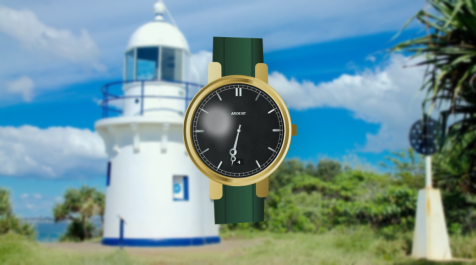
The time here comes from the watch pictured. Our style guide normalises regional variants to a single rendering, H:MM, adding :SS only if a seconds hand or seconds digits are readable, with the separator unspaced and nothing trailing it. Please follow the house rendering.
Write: 6:32
